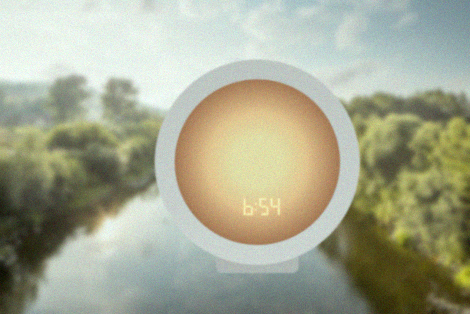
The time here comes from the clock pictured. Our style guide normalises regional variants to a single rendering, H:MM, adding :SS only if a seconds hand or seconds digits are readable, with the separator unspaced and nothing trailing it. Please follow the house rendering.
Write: 6:54
